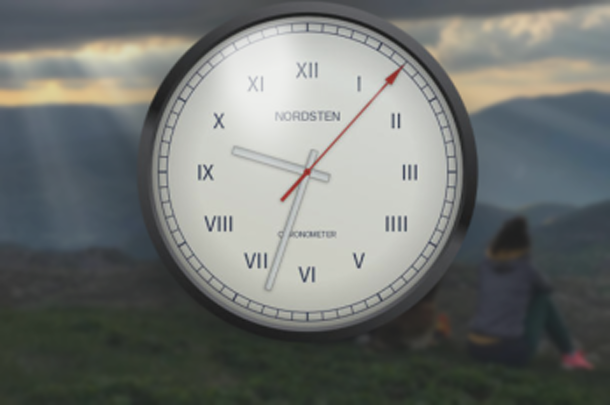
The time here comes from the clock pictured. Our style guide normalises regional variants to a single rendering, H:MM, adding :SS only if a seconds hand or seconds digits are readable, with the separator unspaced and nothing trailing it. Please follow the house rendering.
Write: 9:33:07
